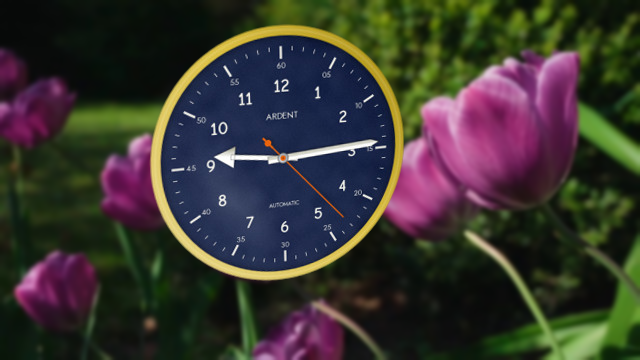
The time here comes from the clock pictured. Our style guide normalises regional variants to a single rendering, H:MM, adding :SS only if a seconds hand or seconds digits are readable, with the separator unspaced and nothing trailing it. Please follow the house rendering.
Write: 9:14:23
